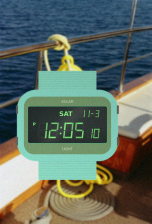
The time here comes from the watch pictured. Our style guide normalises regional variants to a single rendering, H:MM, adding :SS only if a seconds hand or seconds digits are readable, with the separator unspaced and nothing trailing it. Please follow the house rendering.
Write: 12:05:10
